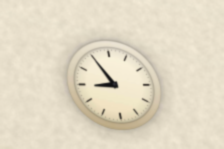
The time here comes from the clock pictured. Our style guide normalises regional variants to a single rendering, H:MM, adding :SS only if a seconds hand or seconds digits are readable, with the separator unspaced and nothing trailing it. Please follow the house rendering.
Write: 8:55
